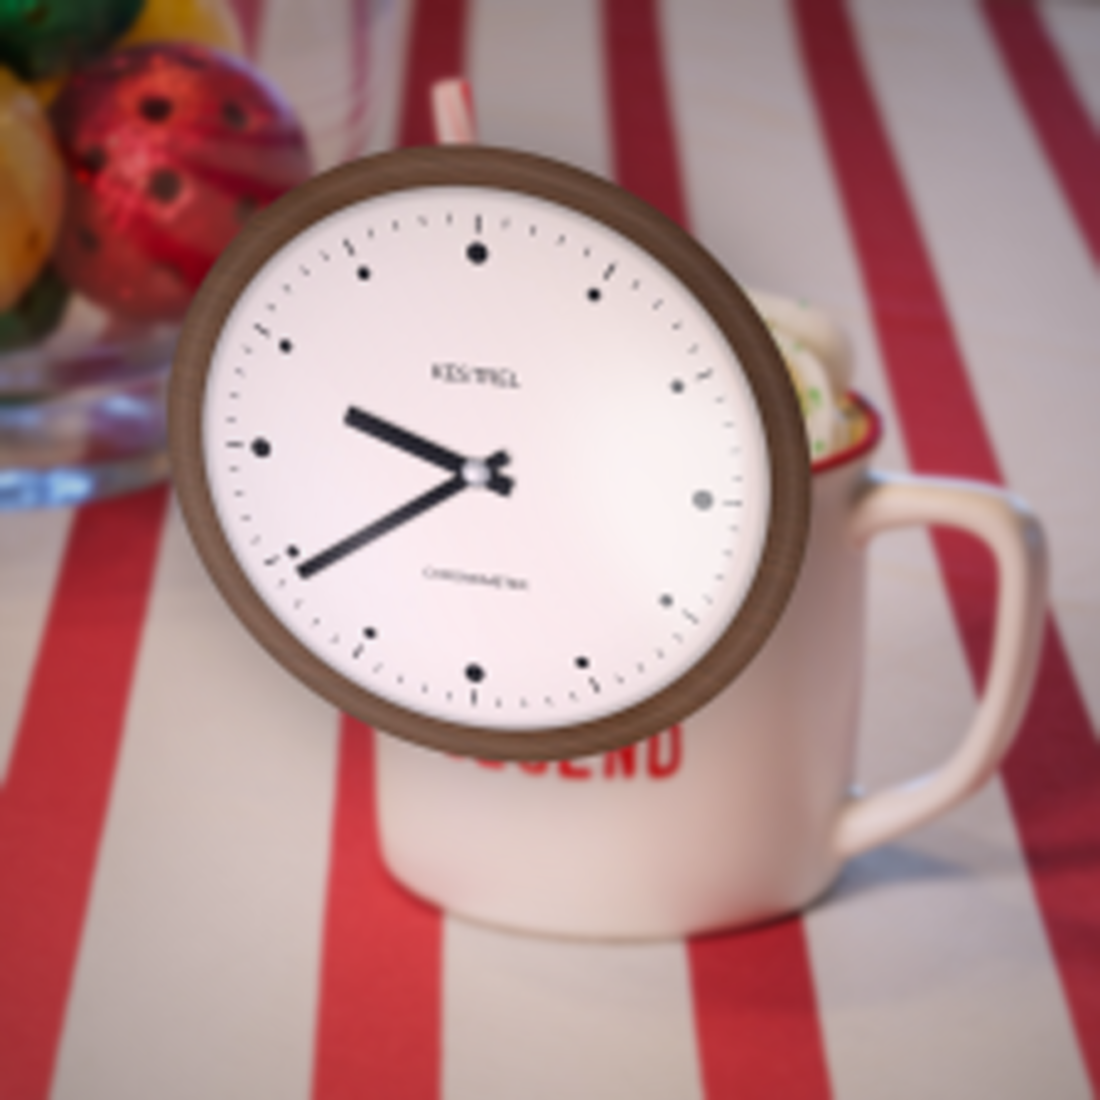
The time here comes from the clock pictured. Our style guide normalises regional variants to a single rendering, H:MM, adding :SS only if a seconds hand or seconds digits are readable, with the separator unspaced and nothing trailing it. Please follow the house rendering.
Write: 9:39
